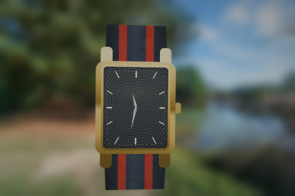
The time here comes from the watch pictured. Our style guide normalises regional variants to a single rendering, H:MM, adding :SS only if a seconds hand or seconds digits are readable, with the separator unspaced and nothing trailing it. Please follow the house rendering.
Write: 11:32
